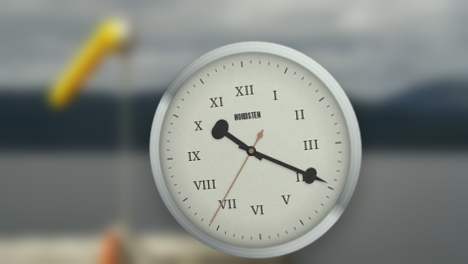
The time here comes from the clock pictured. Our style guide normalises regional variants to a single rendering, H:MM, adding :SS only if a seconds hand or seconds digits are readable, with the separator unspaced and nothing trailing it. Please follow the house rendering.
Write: 10:19:36
